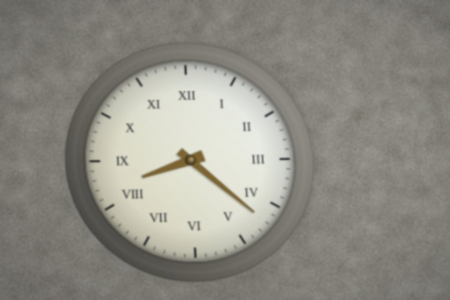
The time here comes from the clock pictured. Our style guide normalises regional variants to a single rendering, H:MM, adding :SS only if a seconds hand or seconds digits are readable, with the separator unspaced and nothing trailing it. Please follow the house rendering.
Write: 8:22
